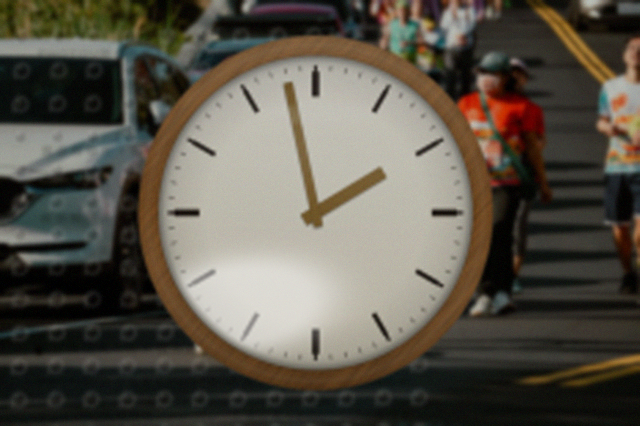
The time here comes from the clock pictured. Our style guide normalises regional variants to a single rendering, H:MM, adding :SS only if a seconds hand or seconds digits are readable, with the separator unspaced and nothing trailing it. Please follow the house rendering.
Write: 1:58
